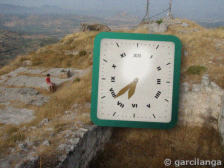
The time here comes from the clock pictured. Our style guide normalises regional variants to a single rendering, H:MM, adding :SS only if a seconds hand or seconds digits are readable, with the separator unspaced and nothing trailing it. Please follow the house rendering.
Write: 6:38
